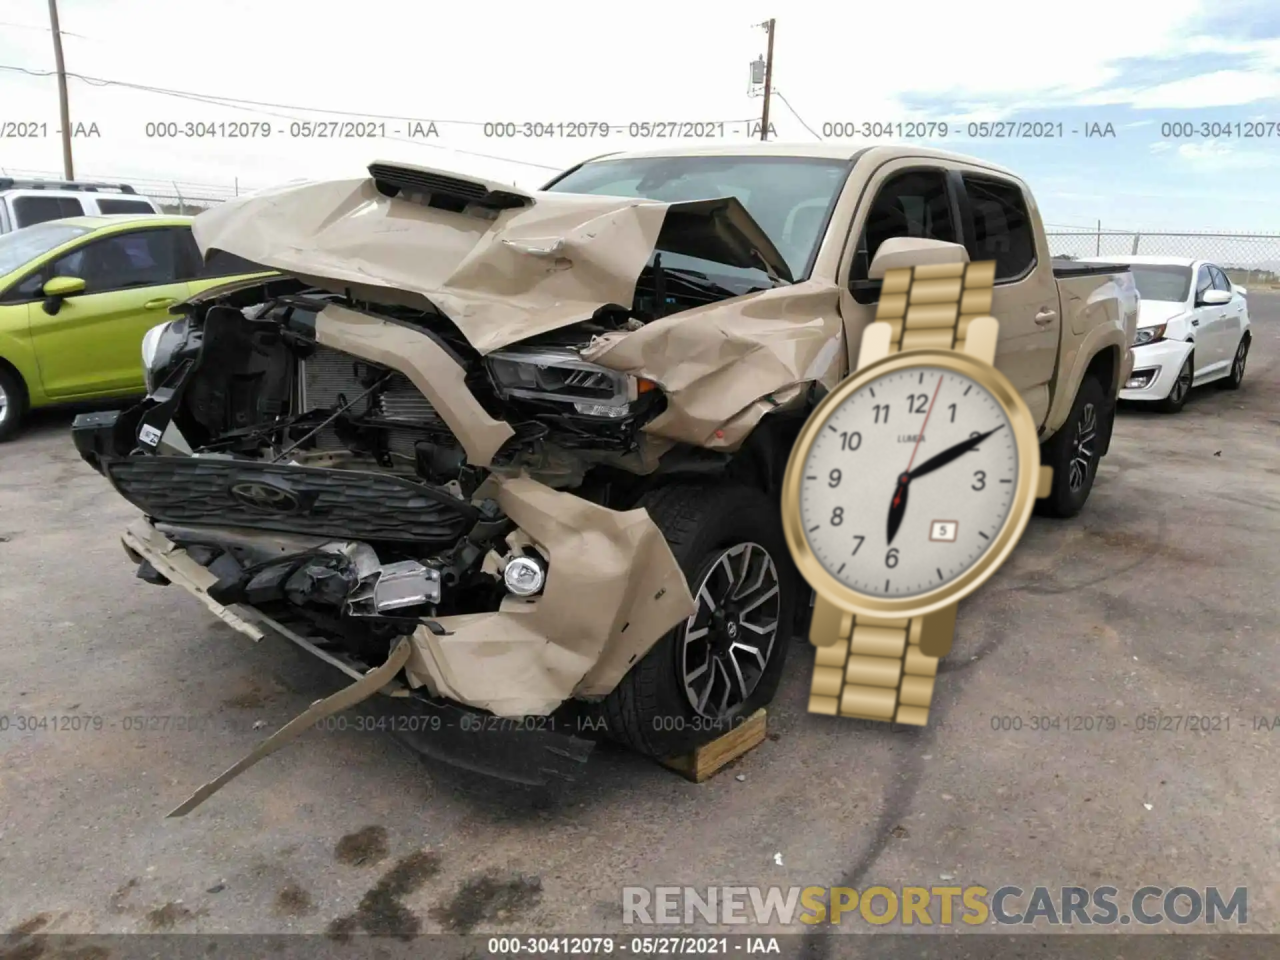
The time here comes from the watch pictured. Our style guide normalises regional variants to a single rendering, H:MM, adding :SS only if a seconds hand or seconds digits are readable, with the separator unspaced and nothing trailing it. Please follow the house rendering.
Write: 6:10:02
